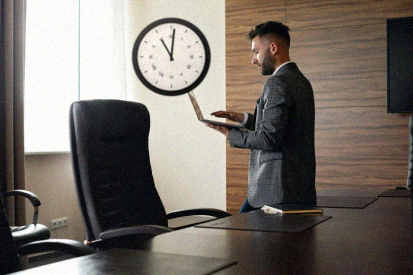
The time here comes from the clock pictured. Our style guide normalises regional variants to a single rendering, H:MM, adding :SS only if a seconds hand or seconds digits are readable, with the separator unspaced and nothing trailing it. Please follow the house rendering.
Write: 11:01
